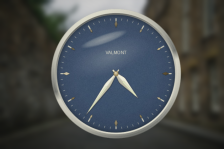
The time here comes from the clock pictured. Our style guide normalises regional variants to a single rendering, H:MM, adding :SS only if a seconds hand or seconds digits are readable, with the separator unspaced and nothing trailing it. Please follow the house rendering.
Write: 4:36
